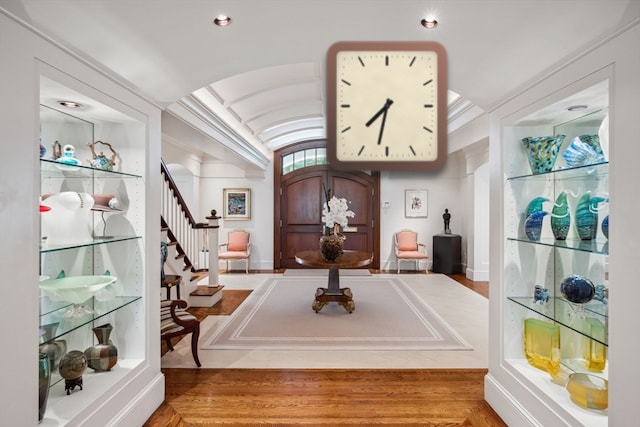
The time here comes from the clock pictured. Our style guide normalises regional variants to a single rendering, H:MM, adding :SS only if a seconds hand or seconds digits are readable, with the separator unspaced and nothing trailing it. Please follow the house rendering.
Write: 7:32
